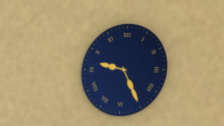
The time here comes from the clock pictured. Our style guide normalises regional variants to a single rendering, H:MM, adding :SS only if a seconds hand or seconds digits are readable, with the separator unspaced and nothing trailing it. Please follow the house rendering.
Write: 9:25
